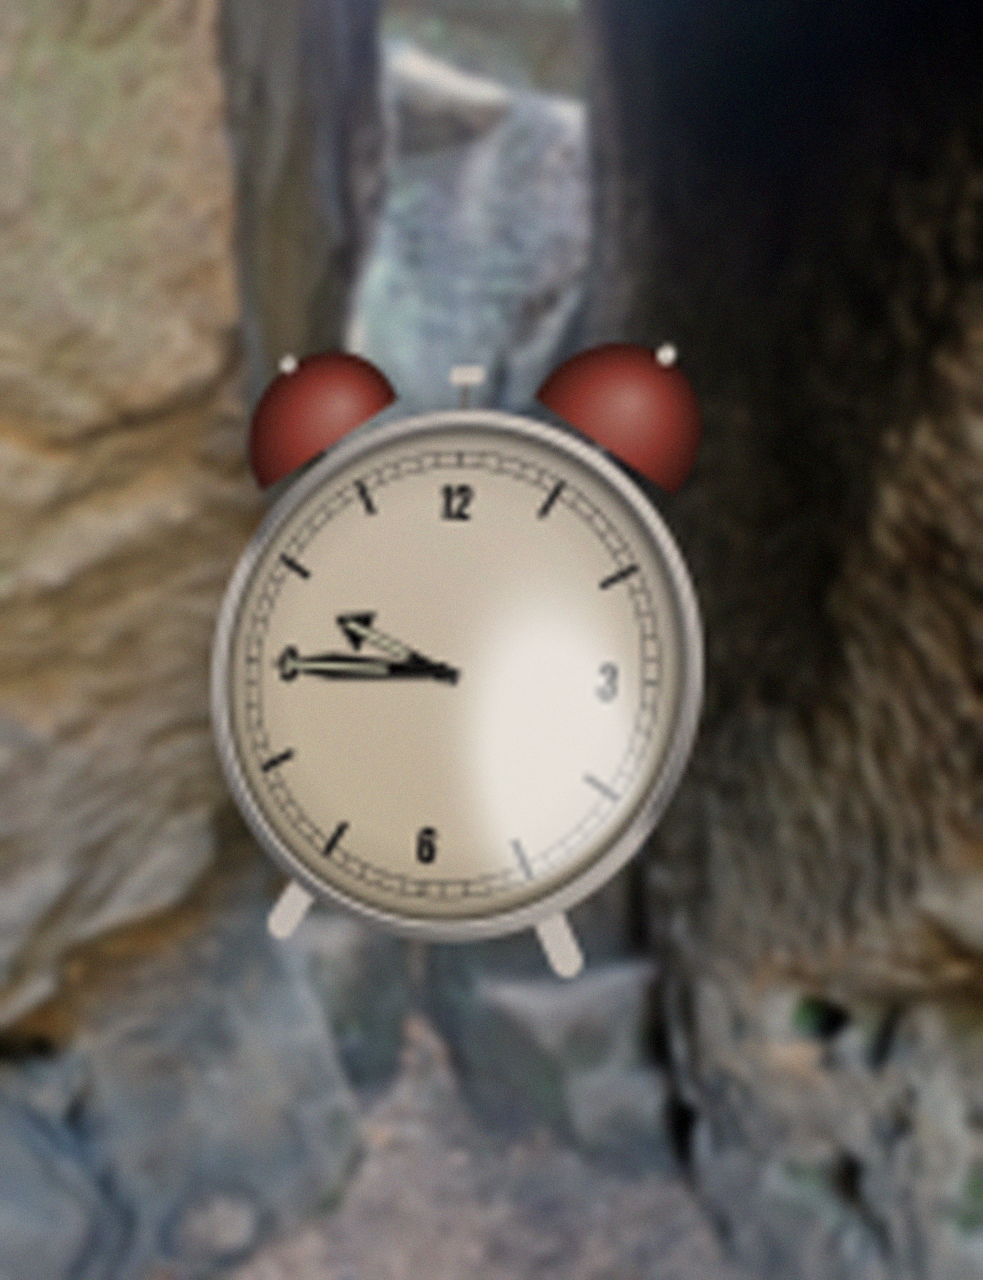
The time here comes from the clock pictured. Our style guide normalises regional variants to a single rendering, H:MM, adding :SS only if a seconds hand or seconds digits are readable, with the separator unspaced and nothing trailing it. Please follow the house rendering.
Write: 9:45
